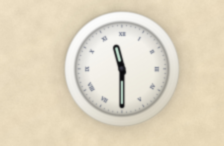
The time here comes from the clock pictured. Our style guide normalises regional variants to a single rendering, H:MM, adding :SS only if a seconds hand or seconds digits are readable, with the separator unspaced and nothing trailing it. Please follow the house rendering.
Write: 11:30
